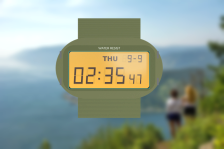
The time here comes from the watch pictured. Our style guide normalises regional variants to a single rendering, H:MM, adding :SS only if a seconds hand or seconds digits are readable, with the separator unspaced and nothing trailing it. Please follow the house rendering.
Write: 2:35:47
